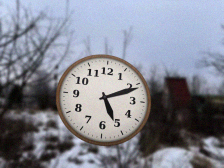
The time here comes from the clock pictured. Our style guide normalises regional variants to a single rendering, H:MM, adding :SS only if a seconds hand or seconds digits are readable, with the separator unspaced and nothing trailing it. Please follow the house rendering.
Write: 5:11
